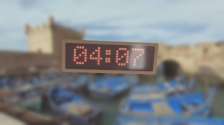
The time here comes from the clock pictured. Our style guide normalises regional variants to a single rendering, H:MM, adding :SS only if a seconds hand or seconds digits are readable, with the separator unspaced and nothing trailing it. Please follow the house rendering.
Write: 4:07
